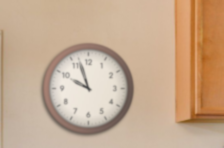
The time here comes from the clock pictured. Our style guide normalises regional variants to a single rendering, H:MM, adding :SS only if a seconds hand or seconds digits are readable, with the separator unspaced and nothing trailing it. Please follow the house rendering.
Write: 9:57
